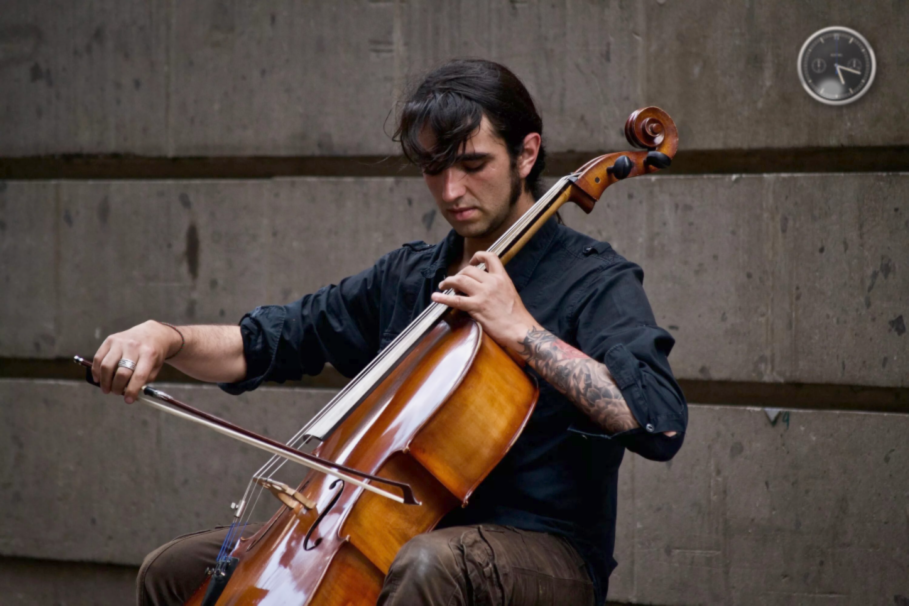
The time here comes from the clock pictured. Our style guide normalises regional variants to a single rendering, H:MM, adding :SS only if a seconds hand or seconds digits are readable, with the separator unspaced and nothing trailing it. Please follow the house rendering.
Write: 5:18
